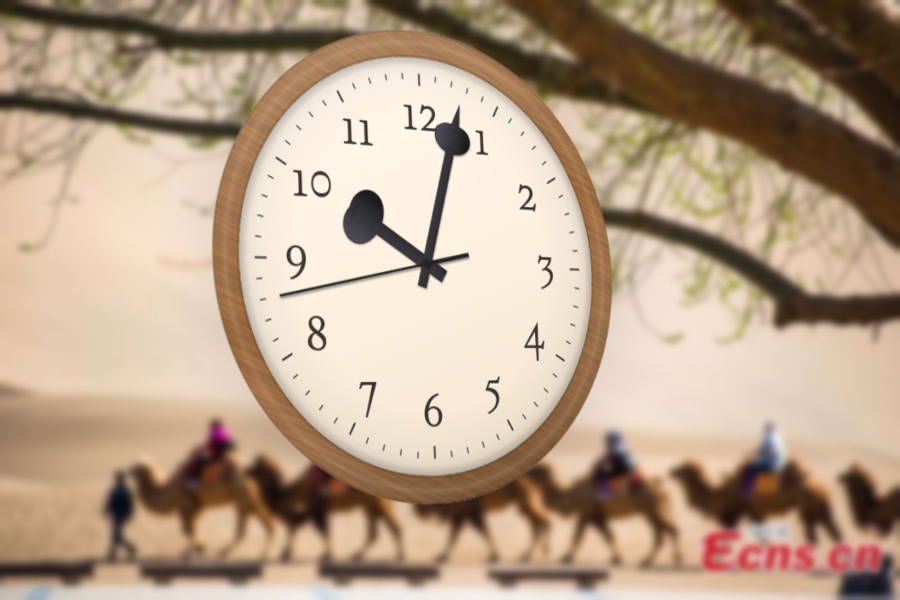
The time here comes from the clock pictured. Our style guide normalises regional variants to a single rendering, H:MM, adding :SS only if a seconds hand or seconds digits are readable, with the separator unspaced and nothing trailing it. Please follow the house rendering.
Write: 10:02:43
